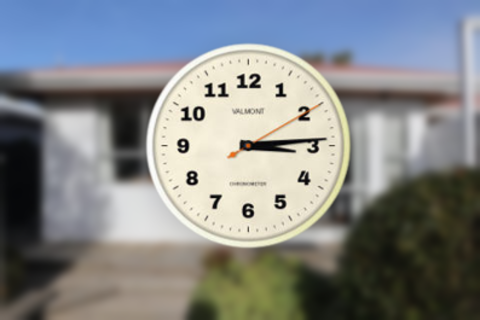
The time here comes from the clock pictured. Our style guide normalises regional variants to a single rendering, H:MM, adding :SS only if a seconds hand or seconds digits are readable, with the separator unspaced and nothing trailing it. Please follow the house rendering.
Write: 3:14:10
